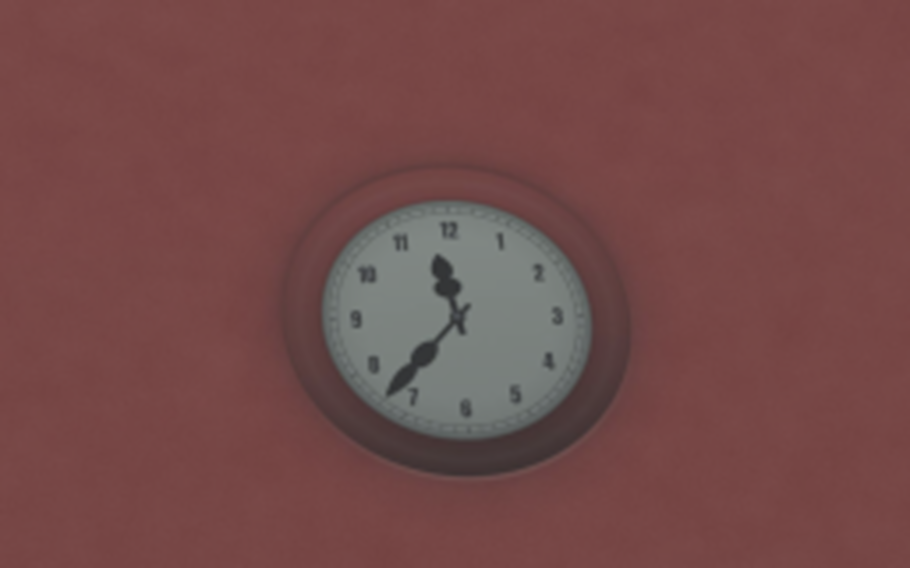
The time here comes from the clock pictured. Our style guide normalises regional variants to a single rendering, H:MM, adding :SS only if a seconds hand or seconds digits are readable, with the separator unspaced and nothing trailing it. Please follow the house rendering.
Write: 11:37
